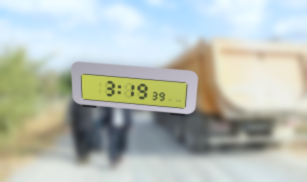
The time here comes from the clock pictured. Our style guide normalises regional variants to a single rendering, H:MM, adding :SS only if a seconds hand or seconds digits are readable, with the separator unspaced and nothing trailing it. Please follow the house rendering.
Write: 3:19:39
